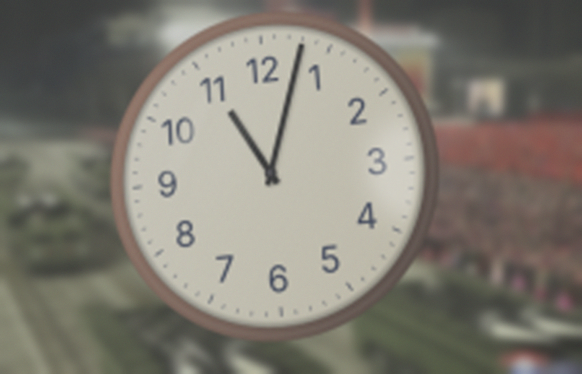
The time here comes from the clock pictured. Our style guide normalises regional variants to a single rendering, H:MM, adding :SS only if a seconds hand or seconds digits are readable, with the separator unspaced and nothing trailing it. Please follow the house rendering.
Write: 11:03
